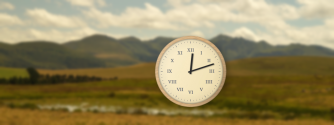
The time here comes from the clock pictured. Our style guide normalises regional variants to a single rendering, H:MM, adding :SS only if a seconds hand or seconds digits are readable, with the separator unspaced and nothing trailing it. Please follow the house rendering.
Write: 12:12
